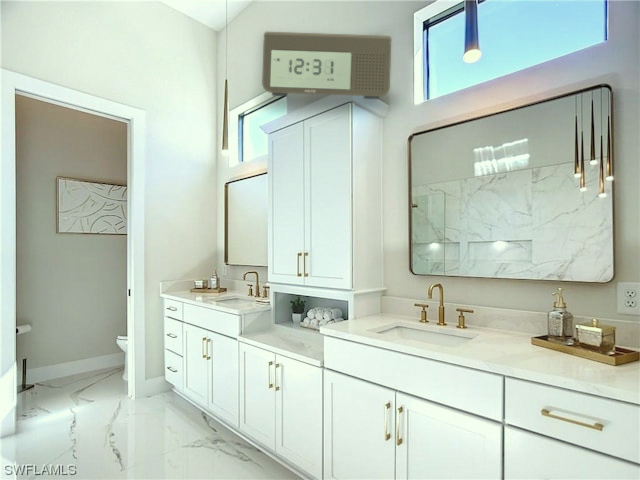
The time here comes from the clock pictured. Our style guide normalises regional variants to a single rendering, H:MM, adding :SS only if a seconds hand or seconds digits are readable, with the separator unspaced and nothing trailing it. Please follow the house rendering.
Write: 12:31
